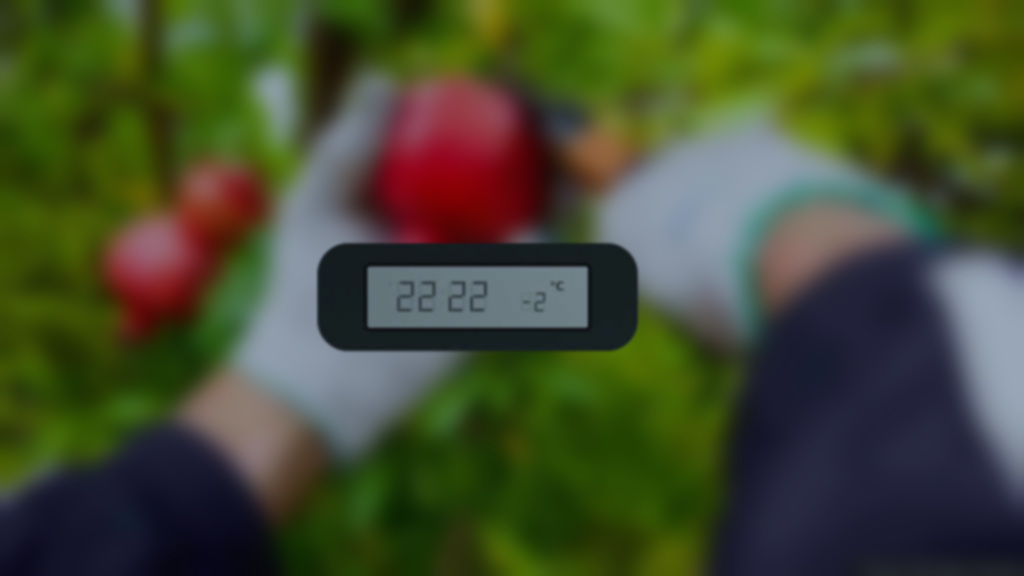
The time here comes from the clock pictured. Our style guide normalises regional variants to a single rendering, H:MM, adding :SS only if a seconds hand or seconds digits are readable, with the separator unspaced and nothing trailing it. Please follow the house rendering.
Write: 22:22
